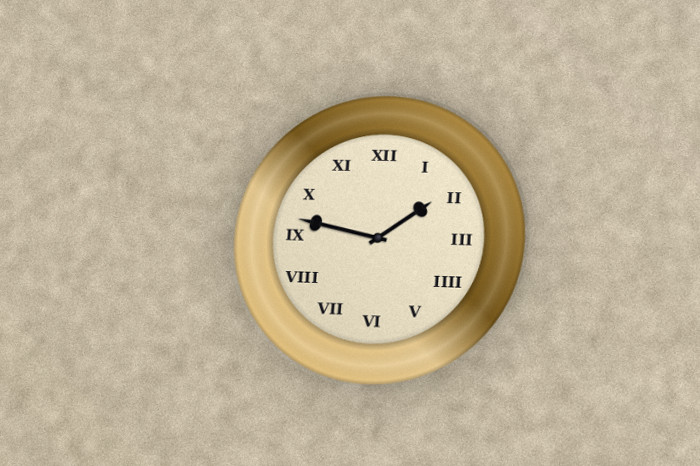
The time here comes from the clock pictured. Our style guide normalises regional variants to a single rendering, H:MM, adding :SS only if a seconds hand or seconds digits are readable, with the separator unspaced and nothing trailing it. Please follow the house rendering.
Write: 1:47
